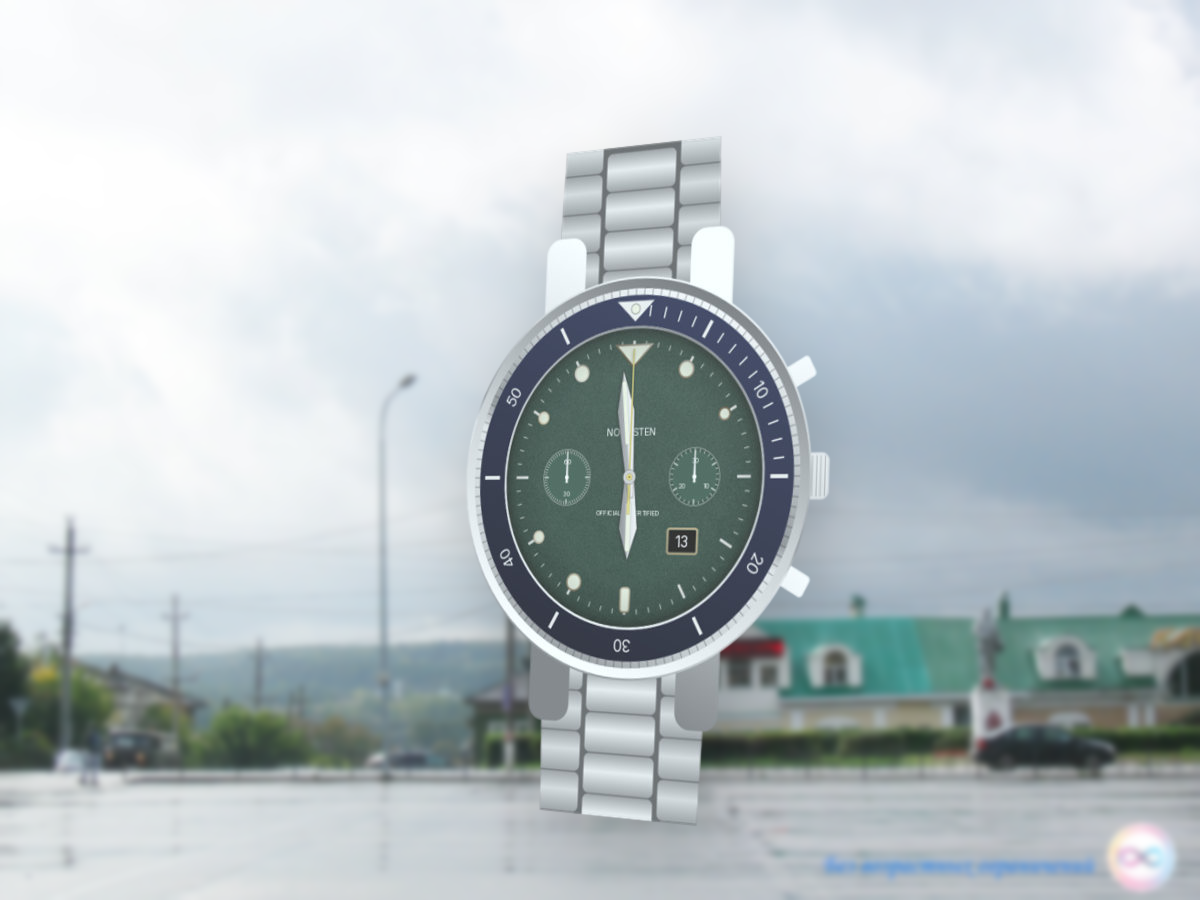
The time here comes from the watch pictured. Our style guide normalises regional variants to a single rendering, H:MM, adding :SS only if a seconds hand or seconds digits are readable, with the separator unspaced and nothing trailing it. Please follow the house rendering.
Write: 5:59
